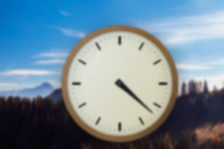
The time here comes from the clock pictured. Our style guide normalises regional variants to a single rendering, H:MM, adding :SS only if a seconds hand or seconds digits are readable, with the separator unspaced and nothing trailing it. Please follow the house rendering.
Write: 4:22
